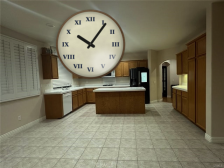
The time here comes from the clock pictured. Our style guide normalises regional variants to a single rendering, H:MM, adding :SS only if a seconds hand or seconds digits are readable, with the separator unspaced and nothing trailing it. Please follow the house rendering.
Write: 10:06
